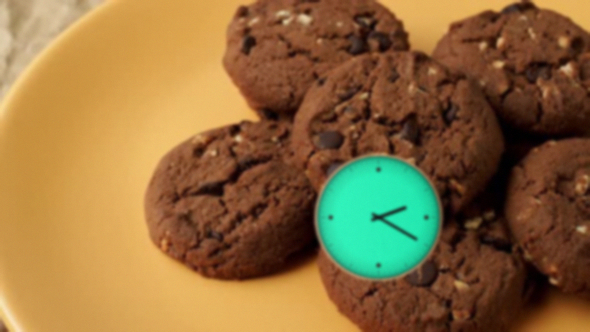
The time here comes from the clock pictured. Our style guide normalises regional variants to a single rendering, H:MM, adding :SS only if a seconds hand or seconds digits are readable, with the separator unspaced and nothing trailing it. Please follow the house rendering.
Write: 2:20
